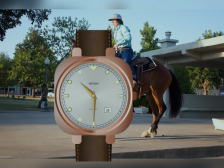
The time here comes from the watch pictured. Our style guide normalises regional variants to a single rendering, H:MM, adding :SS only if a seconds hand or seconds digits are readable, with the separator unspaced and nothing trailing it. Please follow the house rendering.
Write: 10:30
